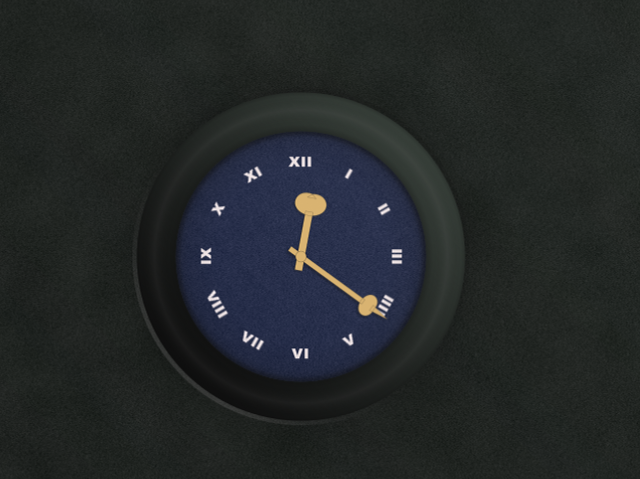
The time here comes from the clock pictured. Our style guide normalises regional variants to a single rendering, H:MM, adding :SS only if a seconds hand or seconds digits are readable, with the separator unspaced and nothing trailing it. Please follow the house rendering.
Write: 12:21
